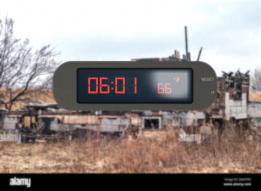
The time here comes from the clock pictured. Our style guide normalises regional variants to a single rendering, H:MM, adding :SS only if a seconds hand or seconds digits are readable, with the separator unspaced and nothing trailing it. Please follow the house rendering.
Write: 6:01
